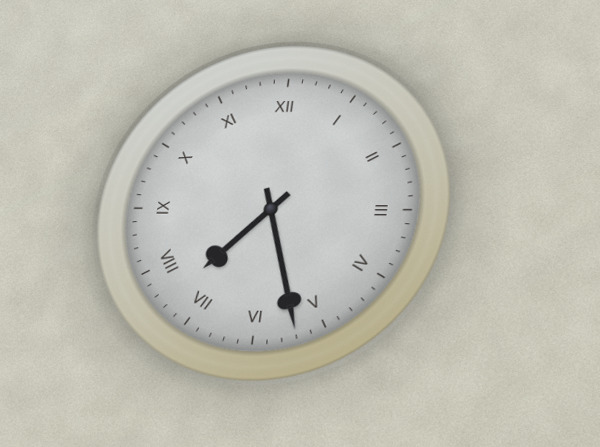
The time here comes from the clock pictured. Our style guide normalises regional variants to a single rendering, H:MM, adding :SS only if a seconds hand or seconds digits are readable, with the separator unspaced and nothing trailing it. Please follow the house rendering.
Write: 7:27
